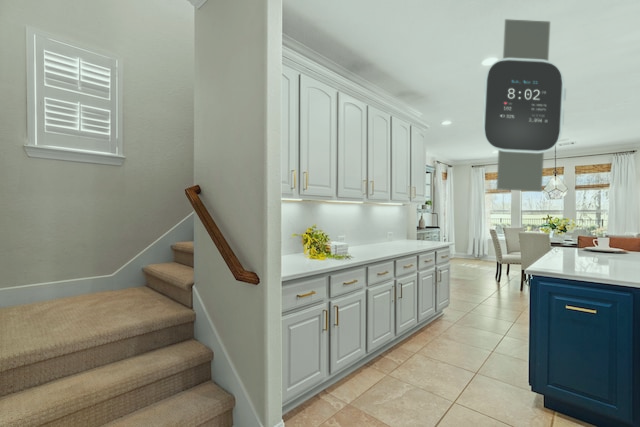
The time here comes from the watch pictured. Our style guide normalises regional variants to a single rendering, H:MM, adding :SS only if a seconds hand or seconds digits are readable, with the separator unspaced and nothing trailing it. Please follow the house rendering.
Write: 8:02
